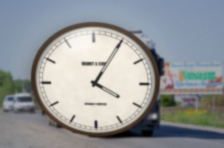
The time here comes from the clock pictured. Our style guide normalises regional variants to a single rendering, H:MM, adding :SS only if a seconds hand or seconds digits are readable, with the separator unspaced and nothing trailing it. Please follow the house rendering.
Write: 4:05
